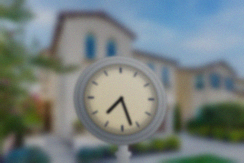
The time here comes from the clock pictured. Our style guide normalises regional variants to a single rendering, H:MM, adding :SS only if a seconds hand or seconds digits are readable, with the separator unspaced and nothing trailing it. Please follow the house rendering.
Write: 7:27
